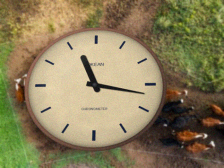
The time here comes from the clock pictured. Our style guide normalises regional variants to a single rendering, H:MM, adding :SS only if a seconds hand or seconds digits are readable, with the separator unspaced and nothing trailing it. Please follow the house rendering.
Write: 11:17
